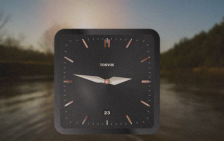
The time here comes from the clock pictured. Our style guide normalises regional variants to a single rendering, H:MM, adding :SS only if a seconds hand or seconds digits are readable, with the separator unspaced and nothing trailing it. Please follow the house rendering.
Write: 2:47
